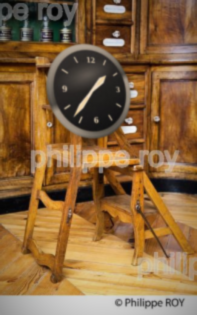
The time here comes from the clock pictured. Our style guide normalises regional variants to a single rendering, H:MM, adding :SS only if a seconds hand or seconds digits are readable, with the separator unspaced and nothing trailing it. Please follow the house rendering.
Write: 1:37
